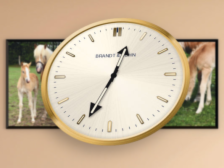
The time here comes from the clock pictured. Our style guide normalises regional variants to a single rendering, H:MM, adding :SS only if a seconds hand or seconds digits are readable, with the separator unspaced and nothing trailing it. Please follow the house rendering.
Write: 12:34
